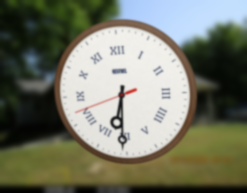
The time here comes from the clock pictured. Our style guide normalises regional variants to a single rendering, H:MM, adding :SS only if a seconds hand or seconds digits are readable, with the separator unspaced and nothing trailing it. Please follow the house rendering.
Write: 6:30:42
